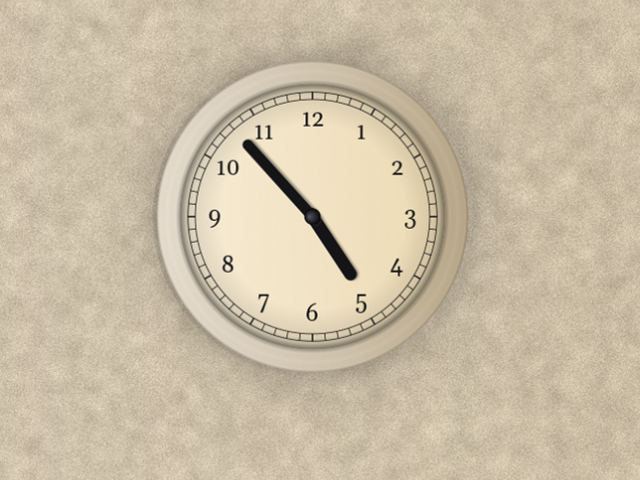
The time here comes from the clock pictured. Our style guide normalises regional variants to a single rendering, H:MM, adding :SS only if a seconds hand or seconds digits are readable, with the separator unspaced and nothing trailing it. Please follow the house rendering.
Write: 4:53
